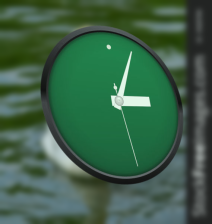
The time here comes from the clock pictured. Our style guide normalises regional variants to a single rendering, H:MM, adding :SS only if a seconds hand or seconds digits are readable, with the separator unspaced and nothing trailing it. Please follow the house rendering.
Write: 3:04:29
